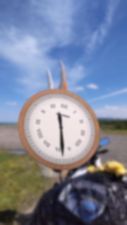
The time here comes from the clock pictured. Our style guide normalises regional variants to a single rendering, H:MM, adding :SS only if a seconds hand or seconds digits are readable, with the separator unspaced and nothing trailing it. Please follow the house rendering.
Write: 11:28
